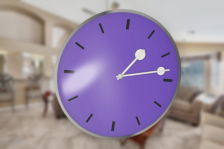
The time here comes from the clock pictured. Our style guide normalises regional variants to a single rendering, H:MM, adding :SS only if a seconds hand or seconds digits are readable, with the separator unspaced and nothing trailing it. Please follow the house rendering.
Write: 1:13
